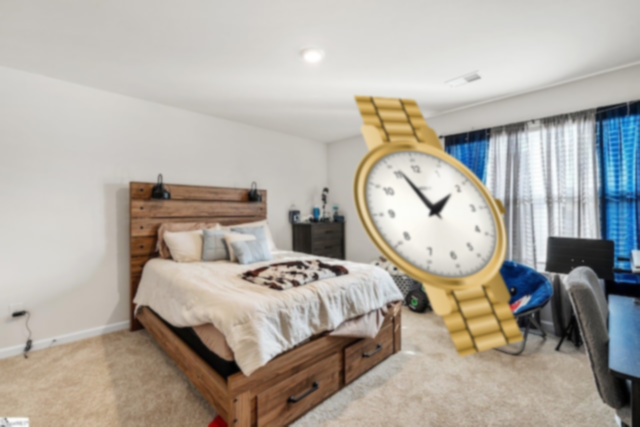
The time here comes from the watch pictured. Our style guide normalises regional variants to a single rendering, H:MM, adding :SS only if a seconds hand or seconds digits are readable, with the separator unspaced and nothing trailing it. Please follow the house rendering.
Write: 1:56
